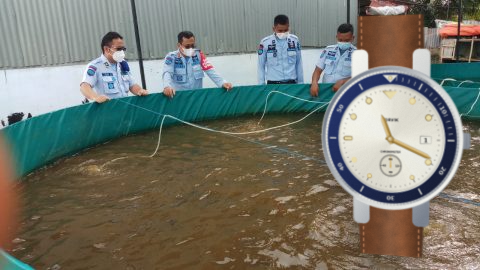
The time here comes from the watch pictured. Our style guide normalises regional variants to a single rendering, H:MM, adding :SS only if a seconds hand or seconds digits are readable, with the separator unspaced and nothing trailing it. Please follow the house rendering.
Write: 11:19
